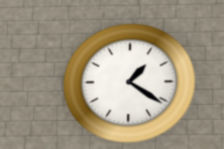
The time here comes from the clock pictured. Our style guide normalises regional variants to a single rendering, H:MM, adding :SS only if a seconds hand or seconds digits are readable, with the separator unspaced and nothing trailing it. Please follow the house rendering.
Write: 1:21
